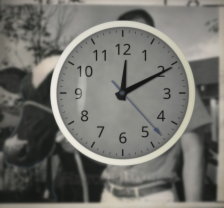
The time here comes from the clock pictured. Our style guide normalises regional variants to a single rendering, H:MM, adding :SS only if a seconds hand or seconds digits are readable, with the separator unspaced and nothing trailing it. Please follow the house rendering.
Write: 12:10:23
